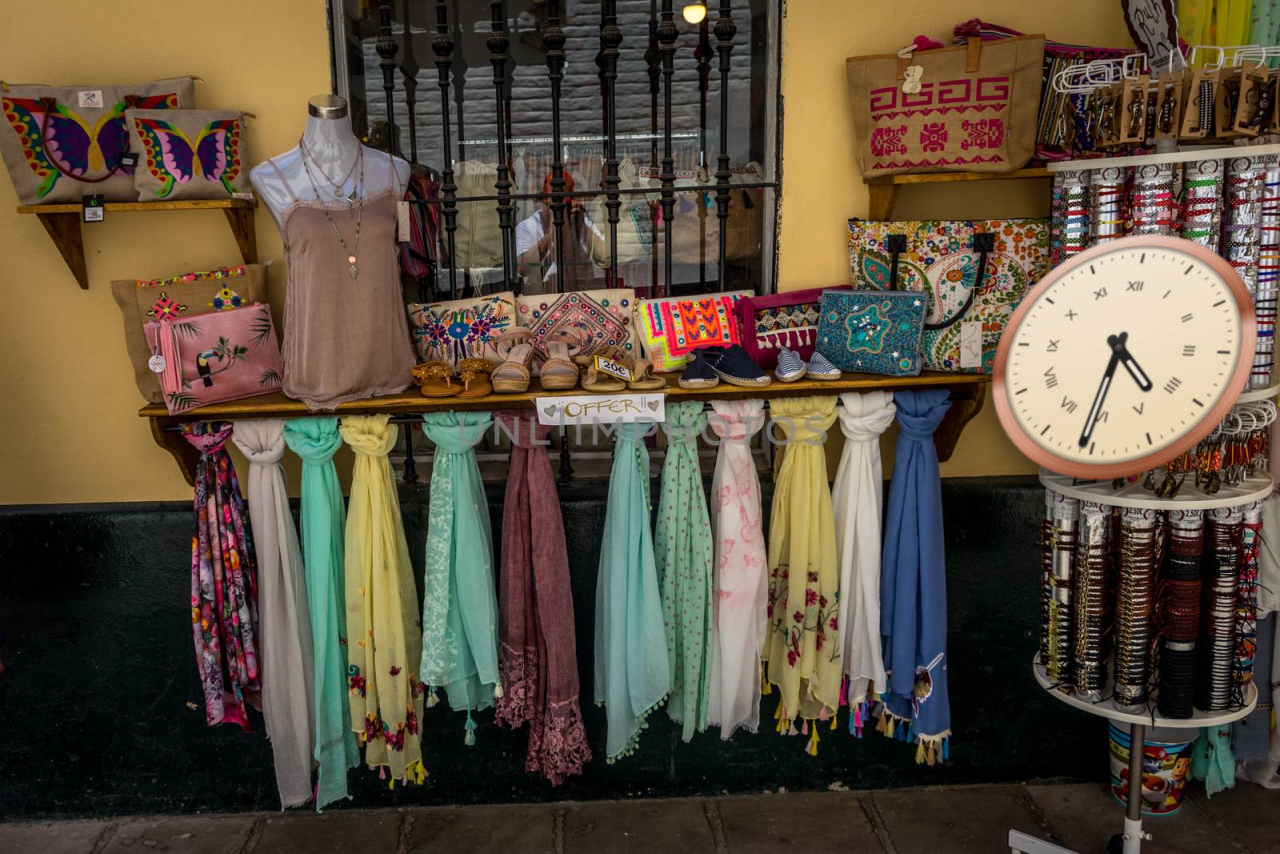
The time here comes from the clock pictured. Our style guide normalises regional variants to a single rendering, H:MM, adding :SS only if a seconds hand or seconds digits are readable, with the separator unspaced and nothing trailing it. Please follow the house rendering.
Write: 4:31
